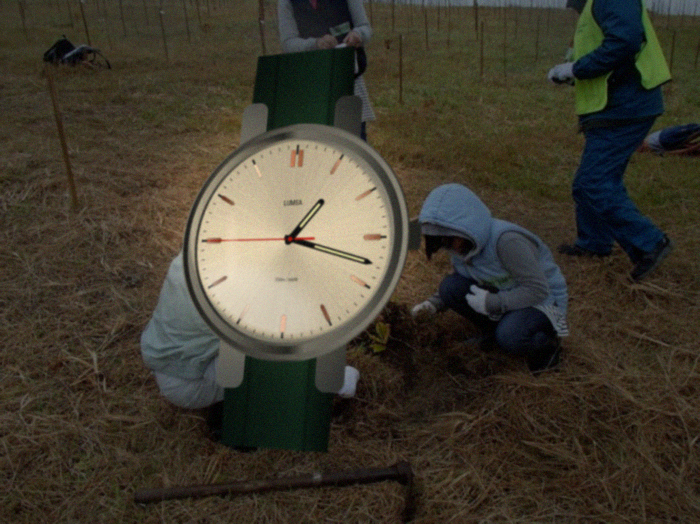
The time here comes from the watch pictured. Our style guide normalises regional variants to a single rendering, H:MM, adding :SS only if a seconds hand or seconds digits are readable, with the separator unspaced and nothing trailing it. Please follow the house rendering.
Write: 1:17:45
